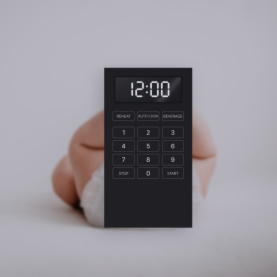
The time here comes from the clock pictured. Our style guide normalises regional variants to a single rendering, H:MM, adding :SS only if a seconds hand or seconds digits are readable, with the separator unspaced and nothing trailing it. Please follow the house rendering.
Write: 12:00
